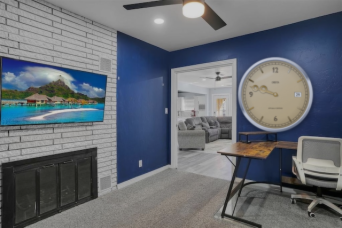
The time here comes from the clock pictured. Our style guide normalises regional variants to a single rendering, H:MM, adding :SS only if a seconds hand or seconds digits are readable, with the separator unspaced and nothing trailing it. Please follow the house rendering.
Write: 9:48
